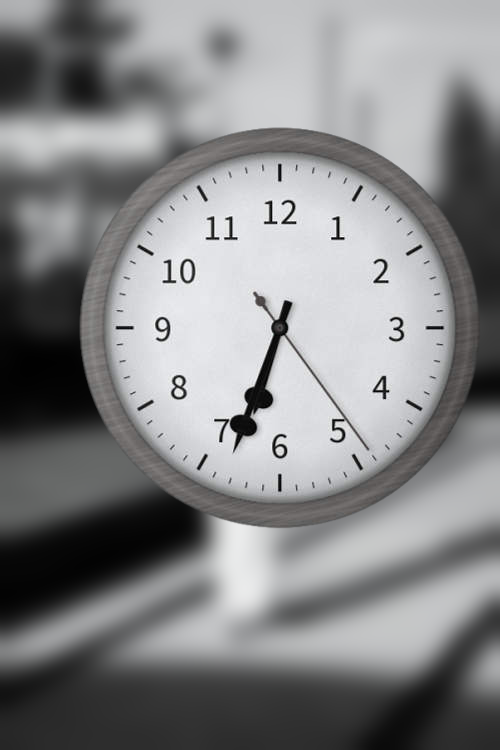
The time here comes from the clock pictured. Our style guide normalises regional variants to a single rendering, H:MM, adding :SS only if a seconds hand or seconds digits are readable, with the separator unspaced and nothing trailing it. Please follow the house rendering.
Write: 6:33:24
